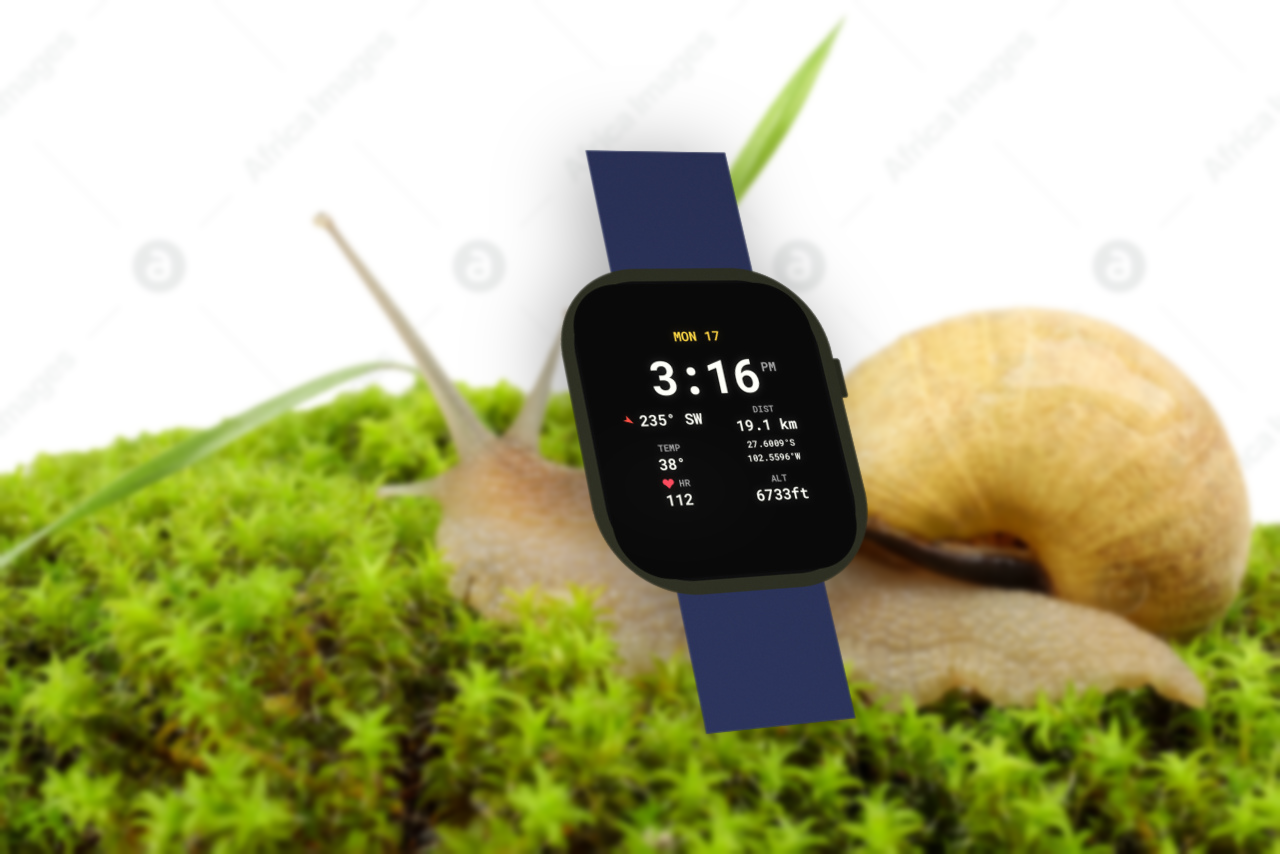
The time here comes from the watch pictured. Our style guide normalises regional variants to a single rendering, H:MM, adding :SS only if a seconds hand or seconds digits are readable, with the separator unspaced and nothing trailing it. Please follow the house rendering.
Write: 3:16
